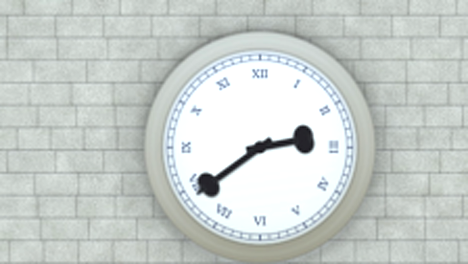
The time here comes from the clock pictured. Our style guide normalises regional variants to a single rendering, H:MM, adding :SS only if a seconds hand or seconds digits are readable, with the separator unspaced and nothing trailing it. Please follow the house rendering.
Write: 2:39
